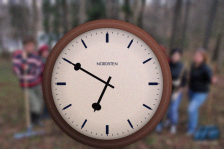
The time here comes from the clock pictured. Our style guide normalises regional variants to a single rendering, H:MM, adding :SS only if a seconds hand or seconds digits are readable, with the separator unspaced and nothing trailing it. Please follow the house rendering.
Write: 6:50
